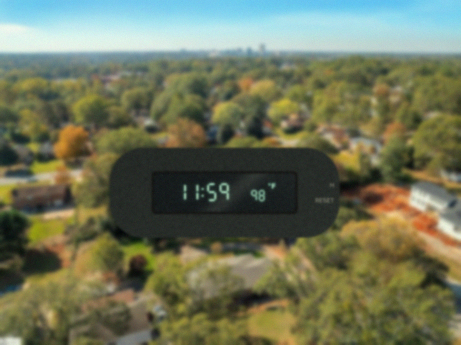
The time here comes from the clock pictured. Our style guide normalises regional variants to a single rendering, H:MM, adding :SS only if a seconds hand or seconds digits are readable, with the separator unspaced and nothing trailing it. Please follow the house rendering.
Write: 11:59
